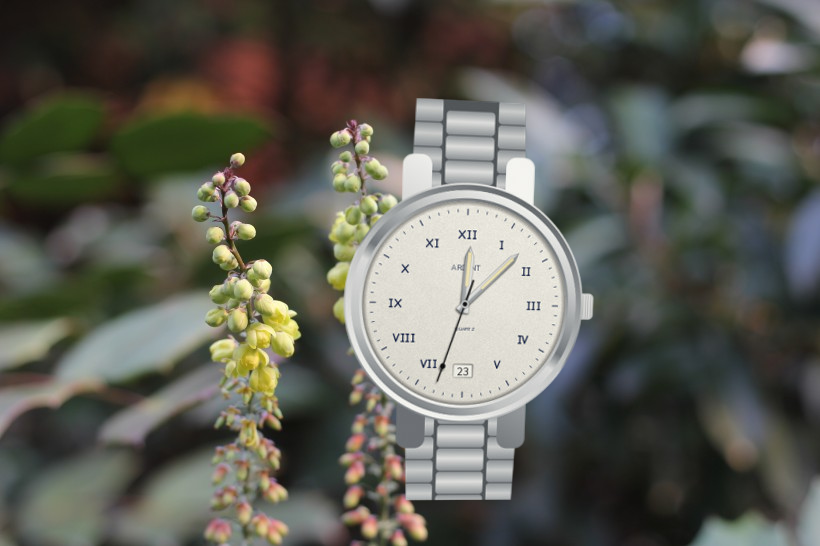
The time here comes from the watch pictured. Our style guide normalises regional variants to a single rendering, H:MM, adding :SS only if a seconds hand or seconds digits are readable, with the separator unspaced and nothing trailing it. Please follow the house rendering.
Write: 12:07:33
